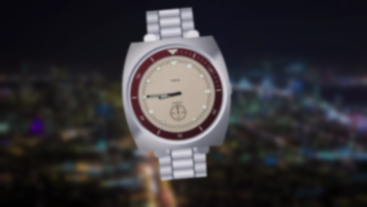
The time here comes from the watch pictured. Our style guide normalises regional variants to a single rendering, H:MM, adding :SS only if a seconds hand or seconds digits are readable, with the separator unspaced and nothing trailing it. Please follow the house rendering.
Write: 8:45
